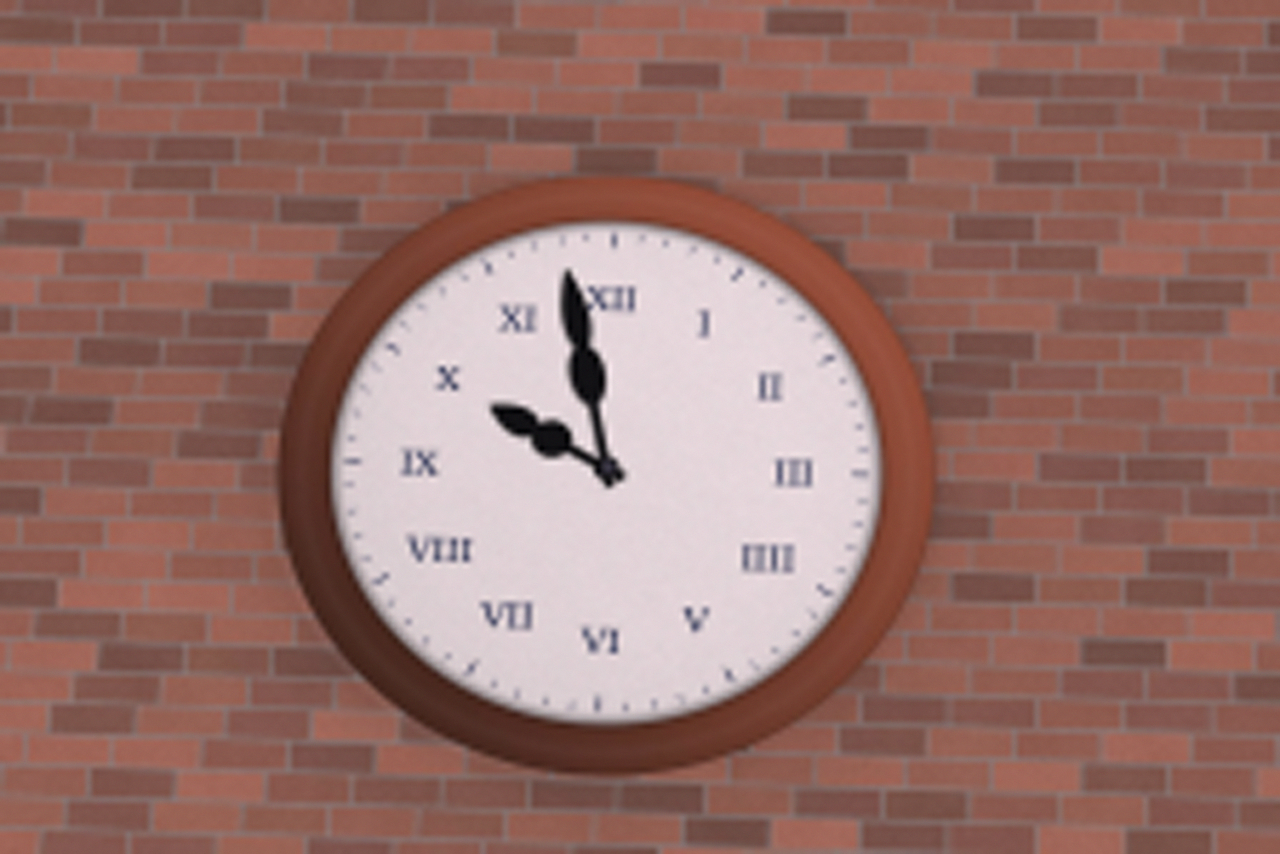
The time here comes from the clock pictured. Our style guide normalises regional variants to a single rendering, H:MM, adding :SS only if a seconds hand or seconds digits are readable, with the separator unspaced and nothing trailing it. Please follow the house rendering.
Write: 9:58
